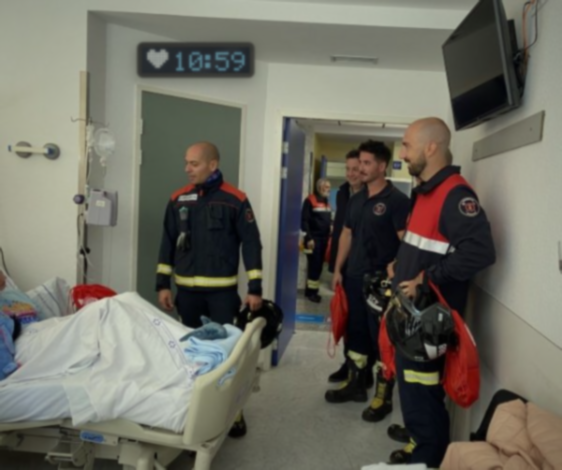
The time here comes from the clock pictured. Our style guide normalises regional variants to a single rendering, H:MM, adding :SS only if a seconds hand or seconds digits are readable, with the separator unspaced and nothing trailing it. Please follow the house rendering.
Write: 10:59
